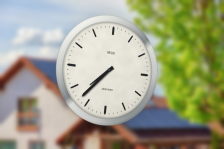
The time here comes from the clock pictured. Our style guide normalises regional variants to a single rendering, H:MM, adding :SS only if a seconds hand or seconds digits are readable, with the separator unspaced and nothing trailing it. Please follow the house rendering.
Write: 7:37
